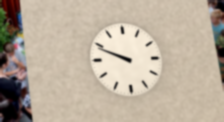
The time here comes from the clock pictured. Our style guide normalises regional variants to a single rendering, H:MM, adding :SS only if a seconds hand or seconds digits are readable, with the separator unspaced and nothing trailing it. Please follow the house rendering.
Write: 9:49
